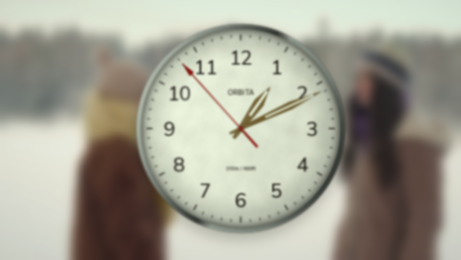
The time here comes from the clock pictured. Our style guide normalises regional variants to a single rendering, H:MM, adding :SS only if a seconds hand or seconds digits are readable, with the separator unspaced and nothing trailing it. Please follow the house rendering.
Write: 1:10:53
